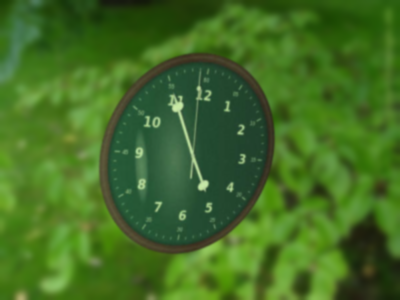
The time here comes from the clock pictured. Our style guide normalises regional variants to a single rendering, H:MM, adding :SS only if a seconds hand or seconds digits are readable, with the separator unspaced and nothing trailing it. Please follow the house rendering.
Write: 4:54:59
